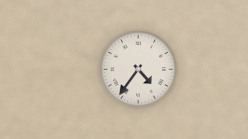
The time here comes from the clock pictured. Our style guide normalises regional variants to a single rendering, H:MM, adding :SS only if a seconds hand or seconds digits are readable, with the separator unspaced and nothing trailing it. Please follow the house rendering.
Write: 4:36
